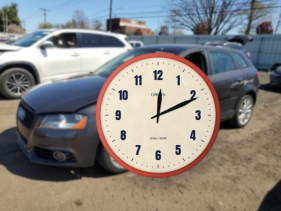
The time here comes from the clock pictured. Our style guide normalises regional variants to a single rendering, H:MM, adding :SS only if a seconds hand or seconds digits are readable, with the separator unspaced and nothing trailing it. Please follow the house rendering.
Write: 12:11
